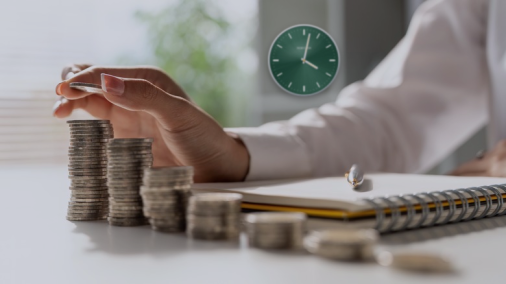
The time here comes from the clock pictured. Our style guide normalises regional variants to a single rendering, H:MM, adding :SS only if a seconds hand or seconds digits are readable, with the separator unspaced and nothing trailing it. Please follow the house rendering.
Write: 4:02
